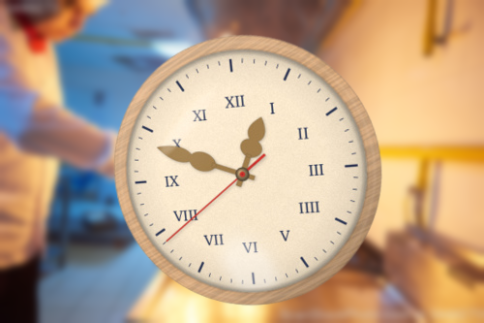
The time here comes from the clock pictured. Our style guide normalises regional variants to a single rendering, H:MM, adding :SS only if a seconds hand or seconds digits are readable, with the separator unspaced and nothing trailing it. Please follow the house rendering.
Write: 12:48:39
